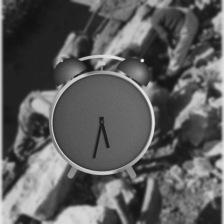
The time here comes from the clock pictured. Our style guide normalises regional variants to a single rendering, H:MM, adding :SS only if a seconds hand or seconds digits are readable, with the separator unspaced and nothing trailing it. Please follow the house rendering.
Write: 5:32
